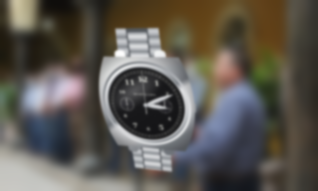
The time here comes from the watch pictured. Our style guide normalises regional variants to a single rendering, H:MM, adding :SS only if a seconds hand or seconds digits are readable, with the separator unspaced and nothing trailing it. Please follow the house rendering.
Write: 3:11
